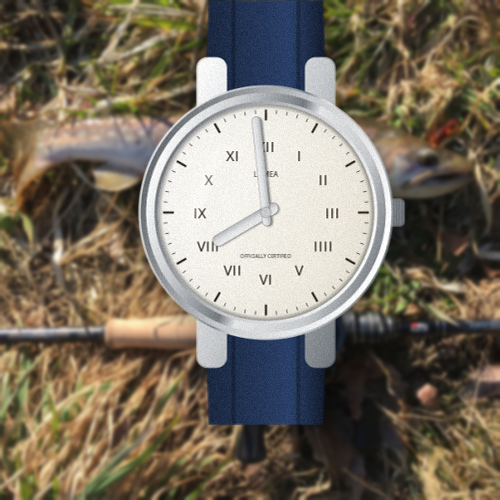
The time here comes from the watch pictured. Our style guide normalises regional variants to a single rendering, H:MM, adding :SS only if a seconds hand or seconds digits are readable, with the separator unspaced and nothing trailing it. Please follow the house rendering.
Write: 7:59
